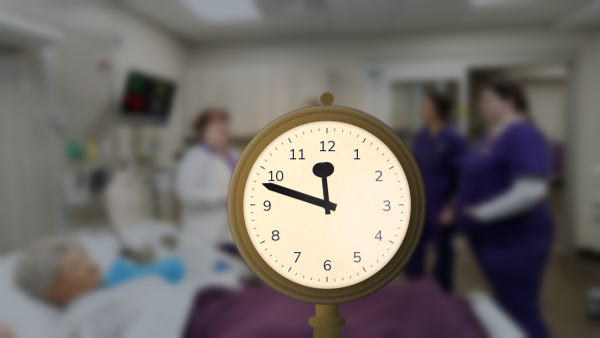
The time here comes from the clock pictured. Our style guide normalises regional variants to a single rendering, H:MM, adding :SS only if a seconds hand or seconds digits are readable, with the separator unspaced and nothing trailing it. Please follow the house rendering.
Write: 11:48
